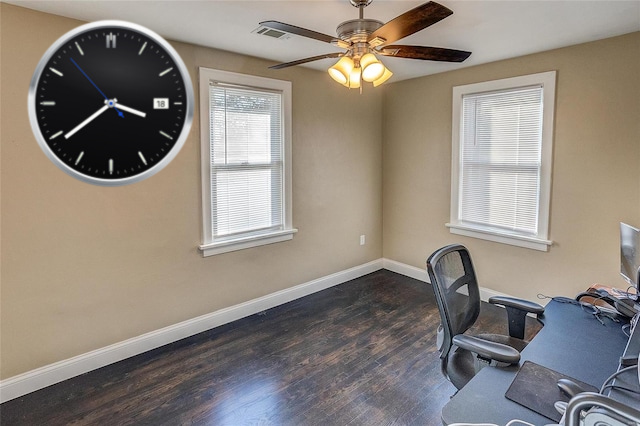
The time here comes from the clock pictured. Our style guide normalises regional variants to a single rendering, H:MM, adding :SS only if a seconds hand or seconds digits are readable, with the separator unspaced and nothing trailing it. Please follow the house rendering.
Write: 3:38:53
